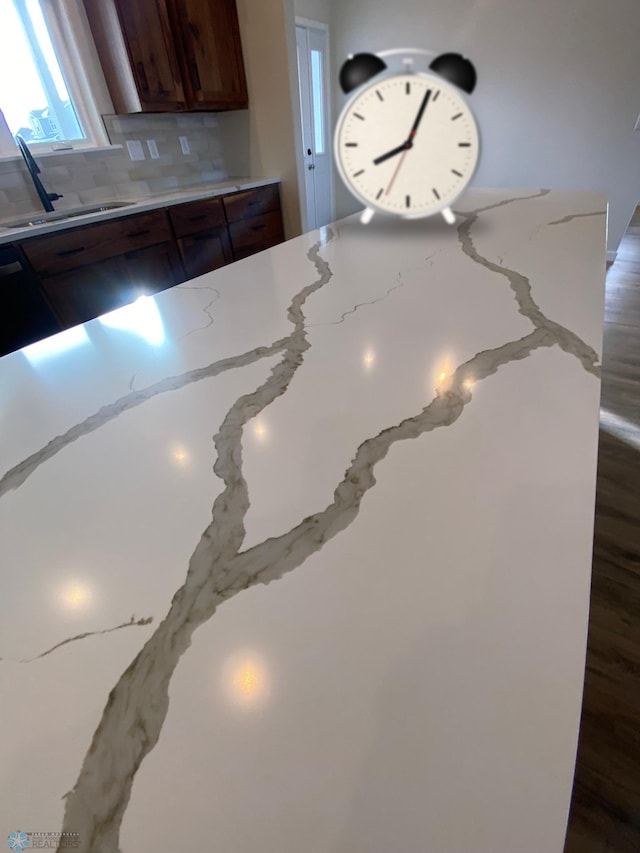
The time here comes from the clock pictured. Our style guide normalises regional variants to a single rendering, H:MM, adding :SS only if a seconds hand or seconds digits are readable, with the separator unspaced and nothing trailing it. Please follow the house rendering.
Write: 8:03:34
